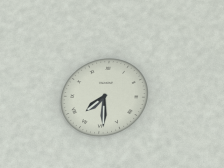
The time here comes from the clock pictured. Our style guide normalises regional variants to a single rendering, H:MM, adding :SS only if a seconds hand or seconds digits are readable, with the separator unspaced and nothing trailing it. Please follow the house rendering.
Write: 7:29
